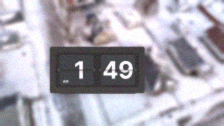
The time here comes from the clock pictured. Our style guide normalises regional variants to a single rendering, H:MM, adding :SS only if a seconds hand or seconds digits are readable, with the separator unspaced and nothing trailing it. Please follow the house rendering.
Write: 1:49
